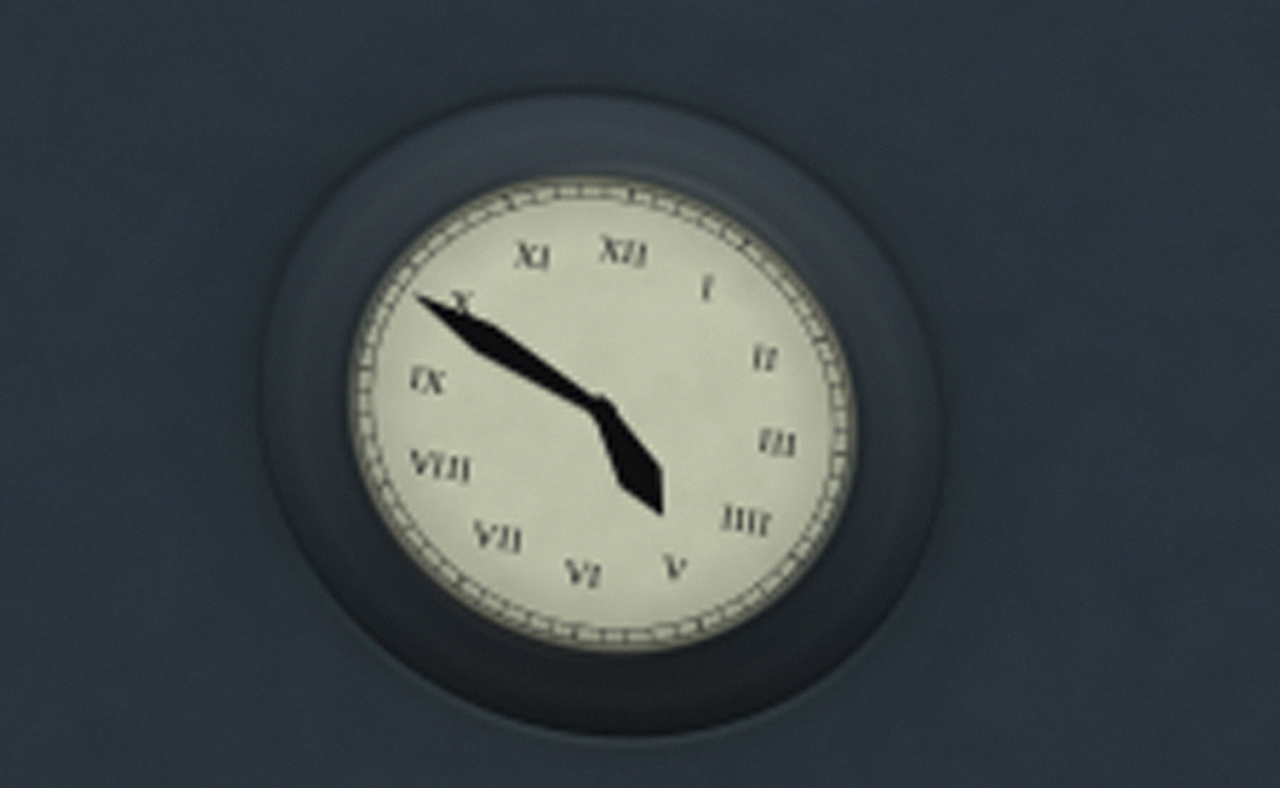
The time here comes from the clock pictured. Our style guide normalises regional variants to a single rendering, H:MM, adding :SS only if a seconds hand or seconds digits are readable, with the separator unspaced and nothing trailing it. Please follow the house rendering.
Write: 4:49
